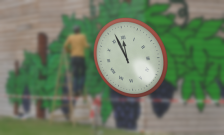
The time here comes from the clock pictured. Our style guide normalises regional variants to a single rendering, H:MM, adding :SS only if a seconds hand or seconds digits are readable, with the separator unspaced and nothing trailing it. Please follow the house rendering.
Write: 11:57
